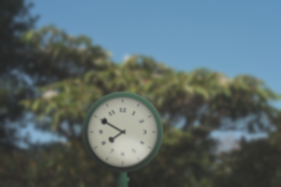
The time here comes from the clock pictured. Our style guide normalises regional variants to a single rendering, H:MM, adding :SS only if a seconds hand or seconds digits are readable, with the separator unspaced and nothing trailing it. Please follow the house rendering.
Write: 7:50
